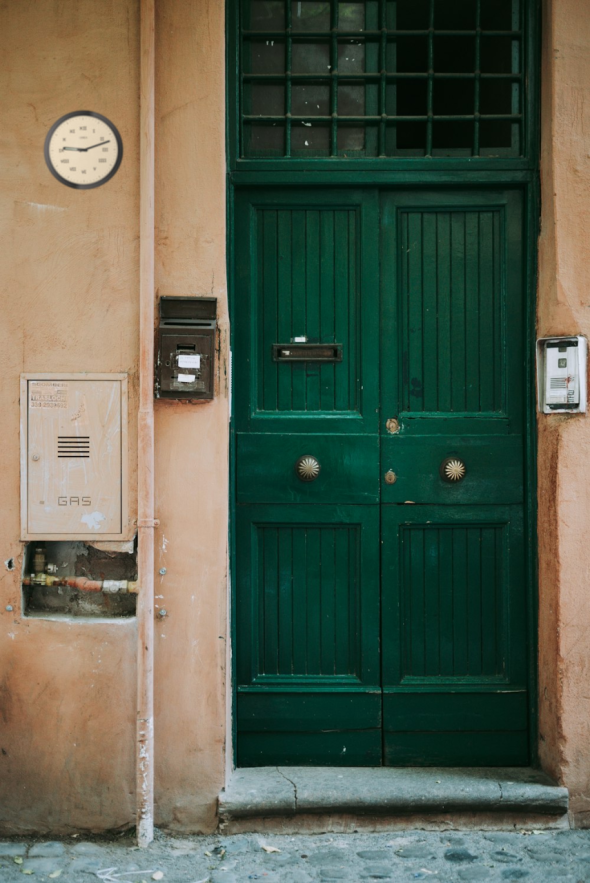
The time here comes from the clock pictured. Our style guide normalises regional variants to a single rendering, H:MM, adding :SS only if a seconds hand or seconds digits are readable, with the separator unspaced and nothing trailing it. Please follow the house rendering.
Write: 9:12
